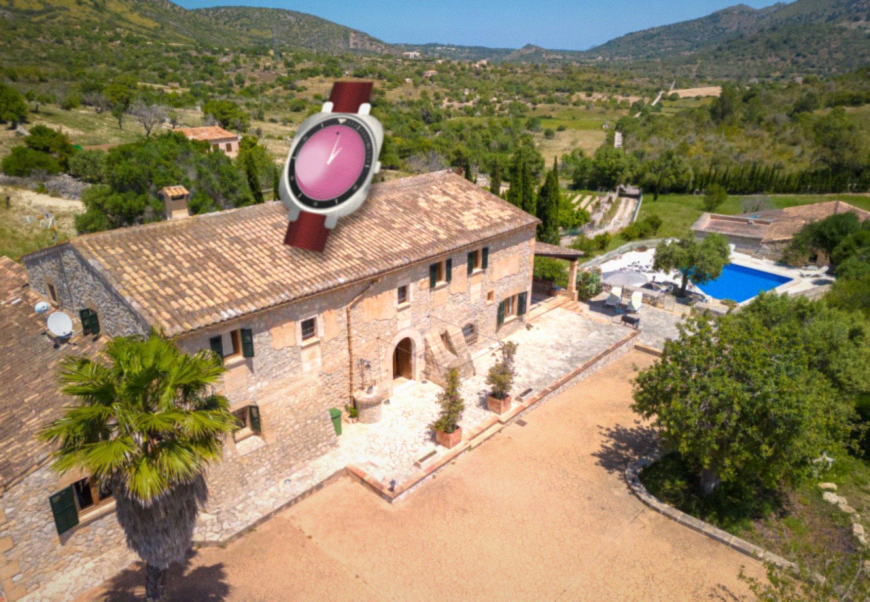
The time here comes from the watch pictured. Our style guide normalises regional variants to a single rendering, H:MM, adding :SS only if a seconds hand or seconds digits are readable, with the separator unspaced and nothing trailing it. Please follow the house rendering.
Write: 1:01
